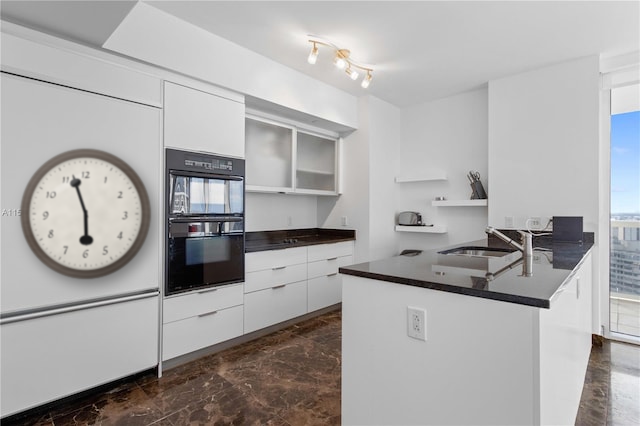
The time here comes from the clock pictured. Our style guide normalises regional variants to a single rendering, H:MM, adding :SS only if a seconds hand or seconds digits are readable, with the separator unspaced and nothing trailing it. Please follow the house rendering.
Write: 5:57
